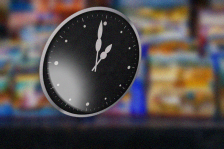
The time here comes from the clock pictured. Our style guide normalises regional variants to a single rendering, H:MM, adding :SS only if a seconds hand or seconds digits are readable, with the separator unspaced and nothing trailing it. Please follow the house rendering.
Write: 12:59
